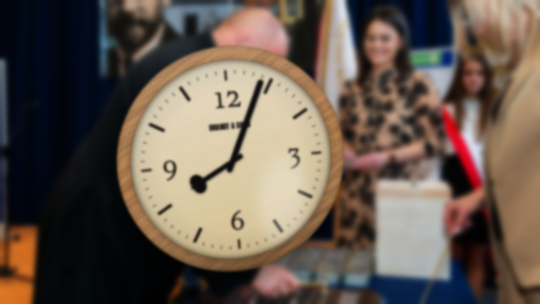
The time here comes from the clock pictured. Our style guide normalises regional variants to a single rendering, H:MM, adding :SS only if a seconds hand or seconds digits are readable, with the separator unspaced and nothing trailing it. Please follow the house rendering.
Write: 8:04
